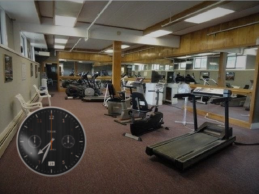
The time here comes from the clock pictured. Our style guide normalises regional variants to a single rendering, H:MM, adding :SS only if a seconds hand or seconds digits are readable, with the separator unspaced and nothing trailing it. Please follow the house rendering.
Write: 7:34
